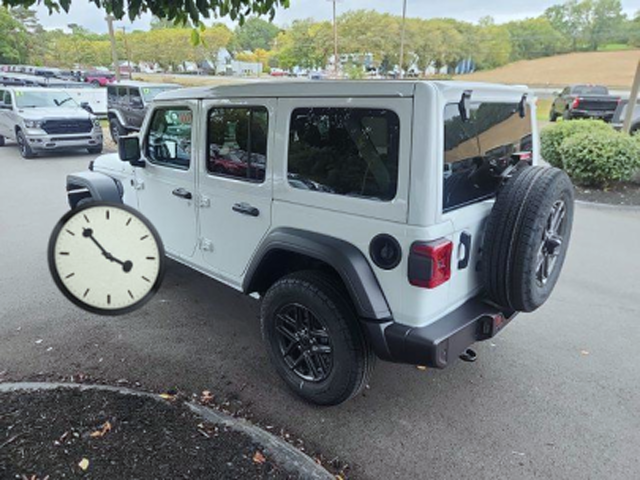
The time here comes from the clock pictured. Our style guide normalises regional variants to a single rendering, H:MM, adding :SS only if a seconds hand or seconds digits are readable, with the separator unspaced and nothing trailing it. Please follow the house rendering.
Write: 3:53
